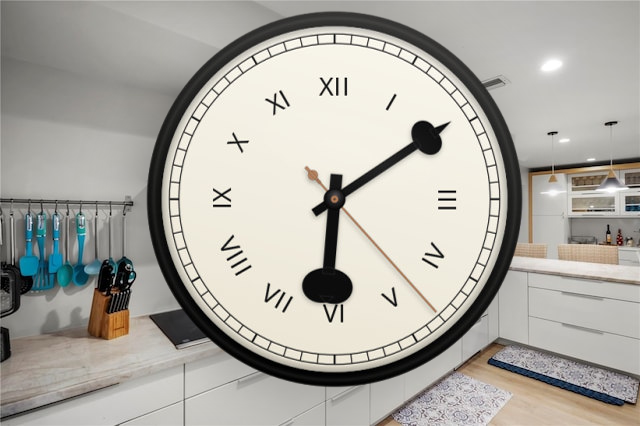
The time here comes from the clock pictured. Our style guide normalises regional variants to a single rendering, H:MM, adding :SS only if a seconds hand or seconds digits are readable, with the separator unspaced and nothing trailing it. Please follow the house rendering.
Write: 6:09:23
